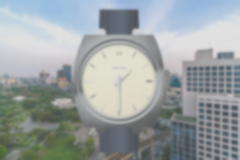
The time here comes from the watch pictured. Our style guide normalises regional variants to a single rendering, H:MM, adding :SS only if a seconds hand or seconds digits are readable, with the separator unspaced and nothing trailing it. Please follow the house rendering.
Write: 1:30
